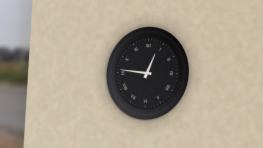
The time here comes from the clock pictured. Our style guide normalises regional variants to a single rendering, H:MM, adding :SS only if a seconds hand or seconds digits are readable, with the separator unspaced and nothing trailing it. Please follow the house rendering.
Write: 12:46
